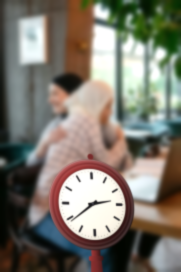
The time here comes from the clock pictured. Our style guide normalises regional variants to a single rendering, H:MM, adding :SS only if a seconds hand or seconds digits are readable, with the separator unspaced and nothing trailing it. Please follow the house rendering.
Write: 2:39
